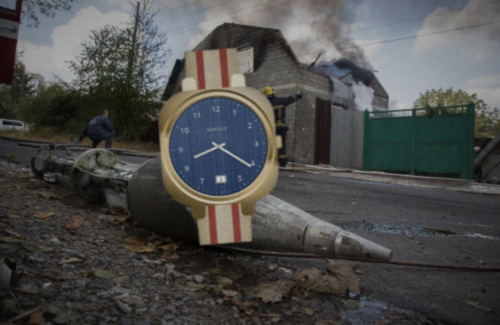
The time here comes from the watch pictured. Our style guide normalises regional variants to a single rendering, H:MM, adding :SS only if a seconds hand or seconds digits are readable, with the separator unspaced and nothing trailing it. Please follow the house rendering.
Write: 8:21
